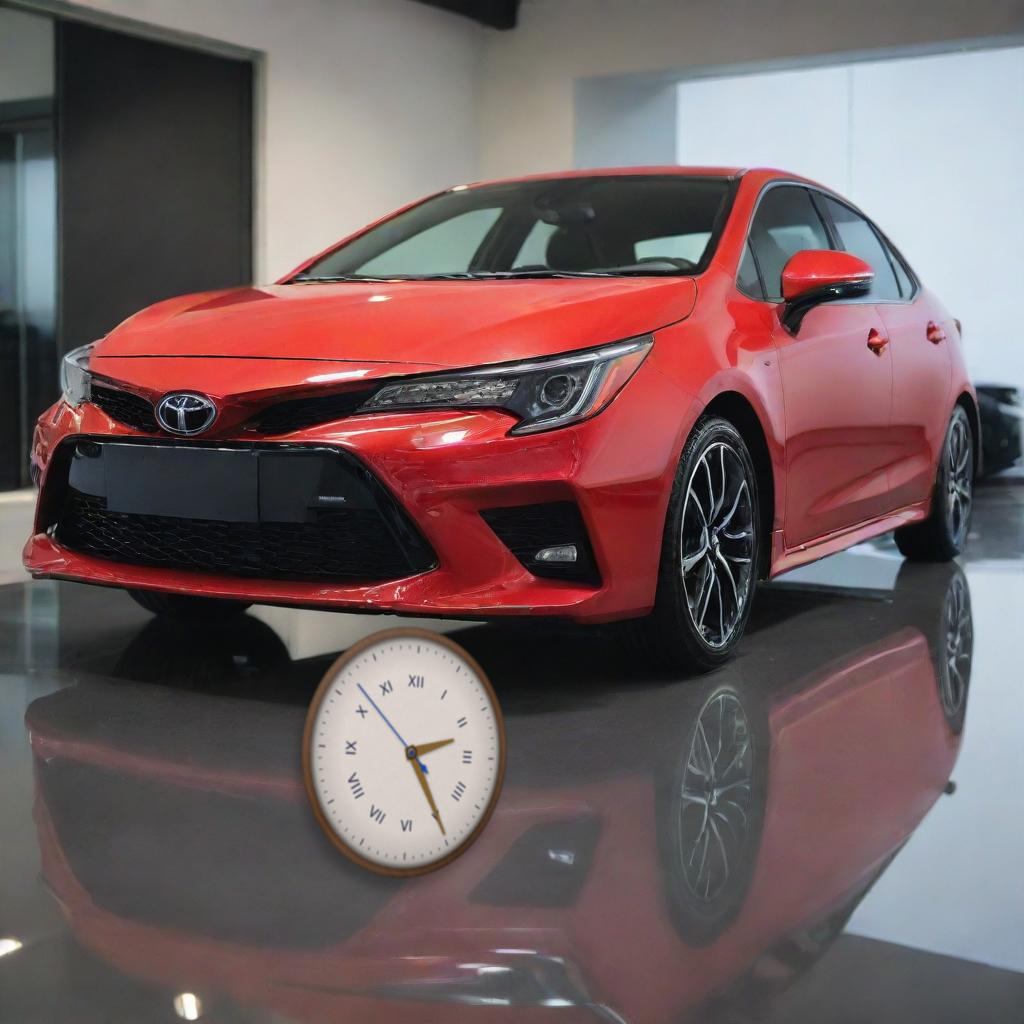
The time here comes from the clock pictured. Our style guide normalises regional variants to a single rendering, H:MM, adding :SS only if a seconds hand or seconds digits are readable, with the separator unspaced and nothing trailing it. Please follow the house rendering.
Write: 2:24:52
